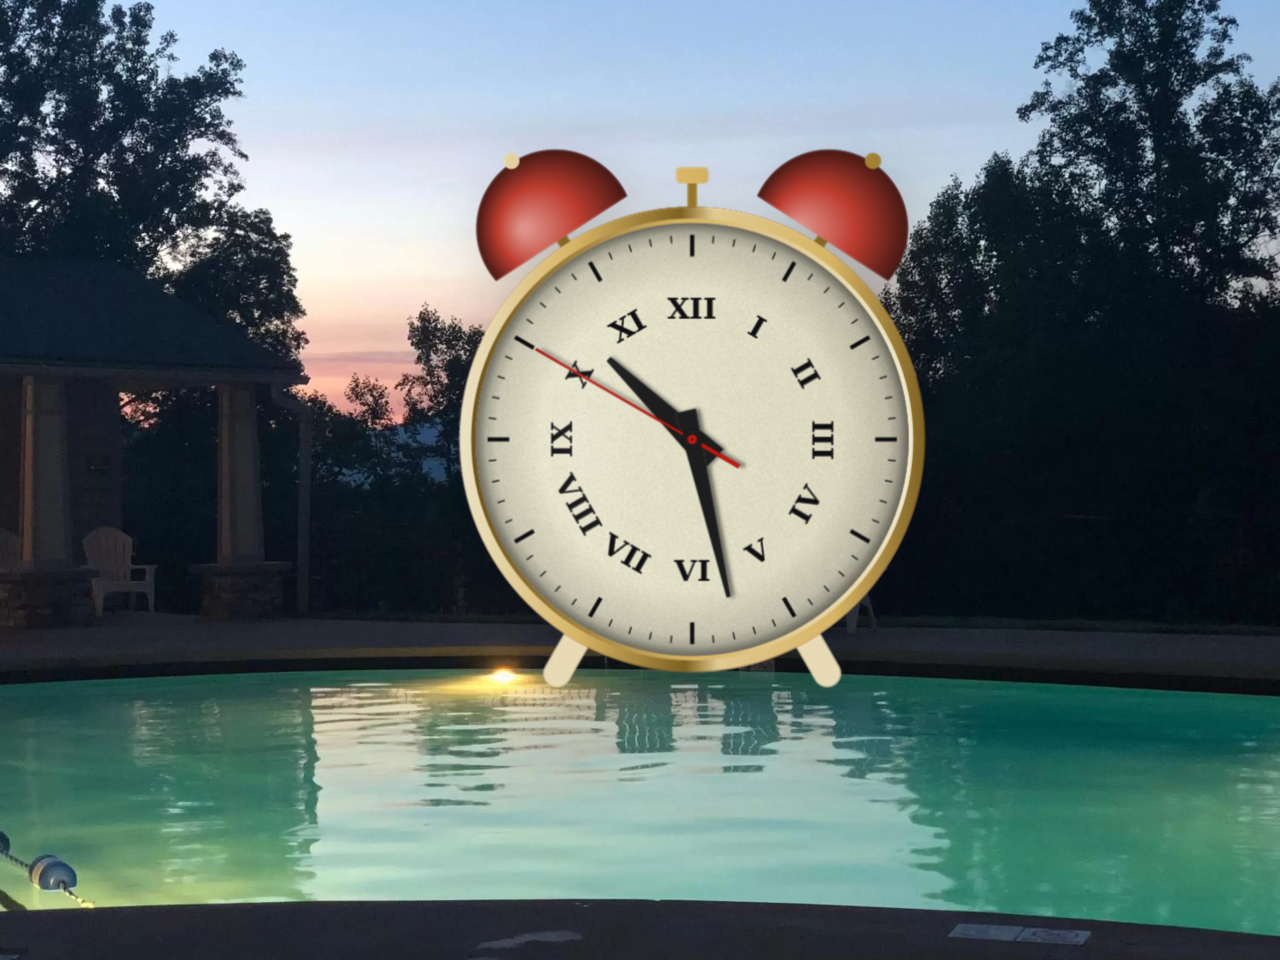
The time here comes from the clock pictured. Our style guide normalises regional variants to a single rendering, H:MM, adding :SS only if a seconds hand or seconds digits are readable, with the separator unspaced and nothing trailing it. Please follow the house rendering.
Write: 10:27:50
